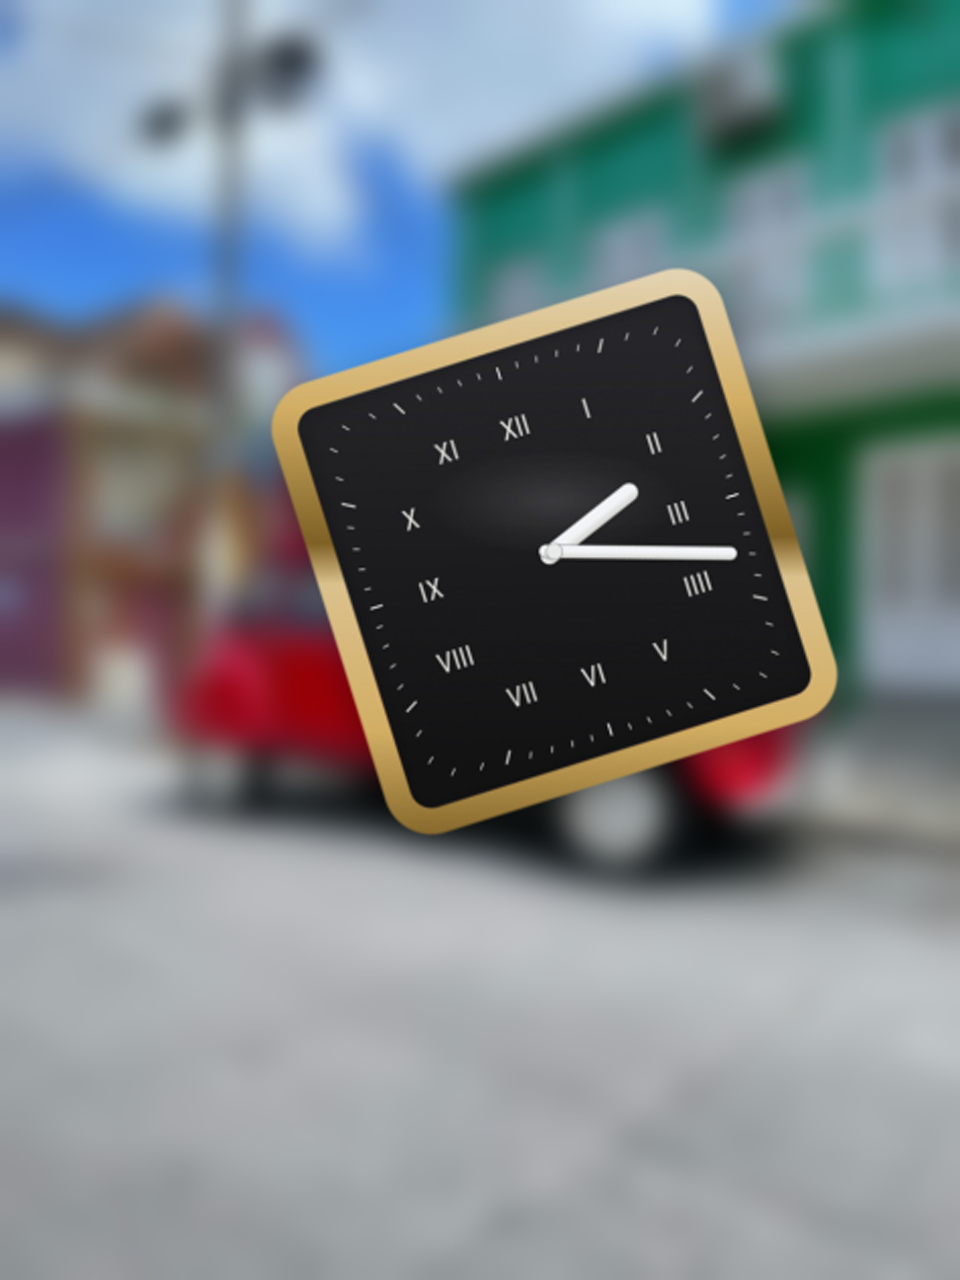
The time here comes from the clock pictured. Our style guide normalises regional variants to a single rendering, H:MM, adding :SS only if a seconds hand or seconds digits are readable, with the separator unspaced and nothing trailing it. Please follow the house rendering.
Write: 2:18
